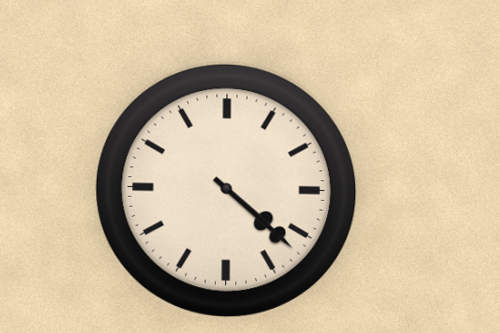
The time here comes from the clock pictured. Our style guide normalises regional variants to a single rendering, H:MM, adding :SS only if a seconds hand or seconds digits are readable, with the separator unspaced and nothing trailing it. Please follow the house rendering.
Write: 4:22
